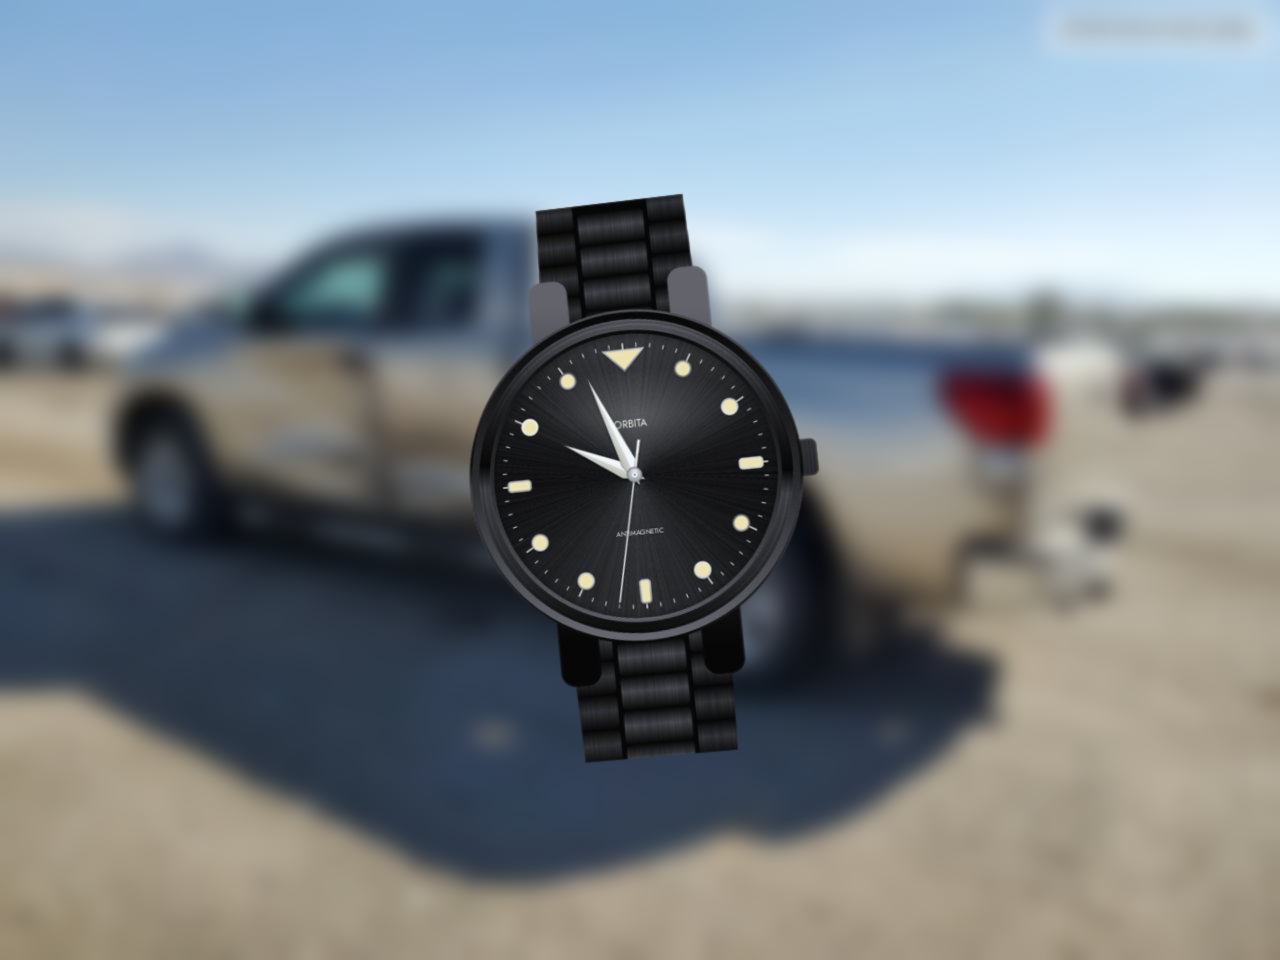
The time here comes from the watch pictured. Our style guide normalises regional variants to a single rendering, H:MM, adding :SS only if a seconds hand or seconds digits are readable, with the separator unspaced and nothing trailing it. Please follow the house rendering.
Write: 9:56:32
